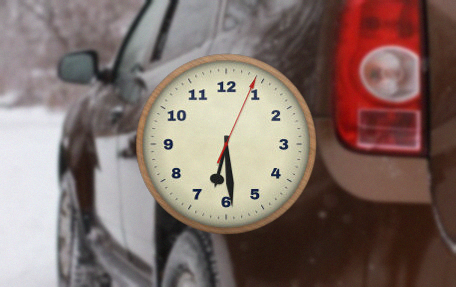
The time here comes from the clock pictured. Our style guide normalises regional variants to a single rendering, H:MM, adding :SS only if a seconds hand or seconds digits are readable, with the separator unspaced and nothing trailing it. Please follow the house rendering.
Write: 6:29:04
